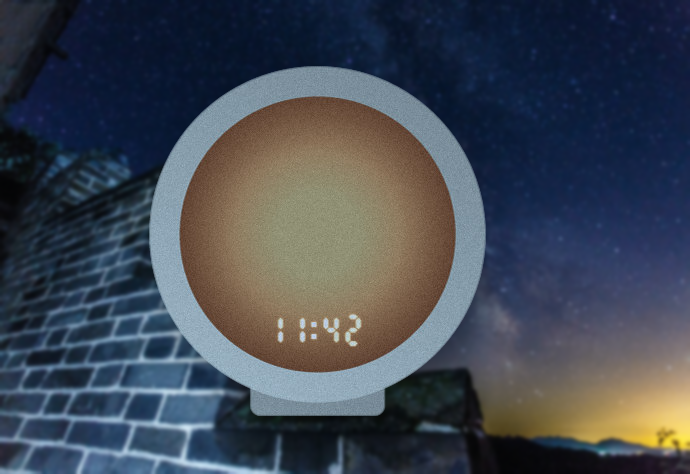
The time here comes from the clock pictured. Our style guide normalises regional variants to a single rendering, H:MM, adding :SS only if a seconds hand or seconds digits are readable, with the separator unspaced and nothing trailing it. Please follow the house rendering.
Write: 11:42
